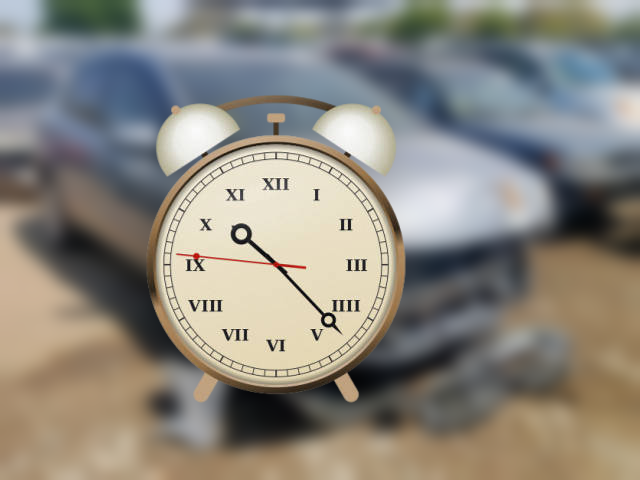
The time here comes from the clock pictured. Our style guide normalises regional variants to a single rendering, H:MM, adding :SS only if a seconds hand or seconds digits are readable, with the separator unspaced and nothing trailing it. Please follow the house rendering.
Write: 10:22:46
